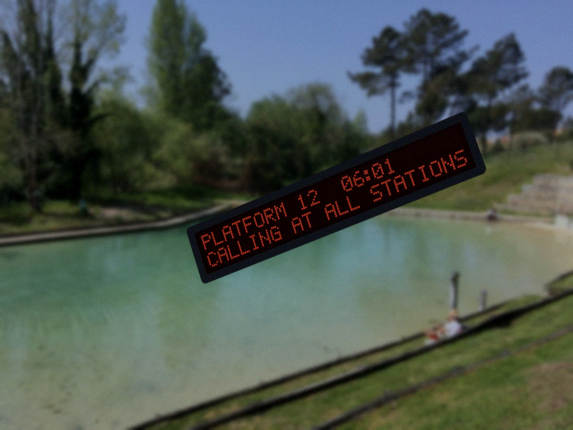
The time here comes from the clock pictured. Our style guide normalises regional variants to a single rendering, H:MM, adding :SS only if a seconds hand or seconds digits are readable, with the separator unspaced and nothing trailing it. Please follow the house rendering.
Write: 6:01
